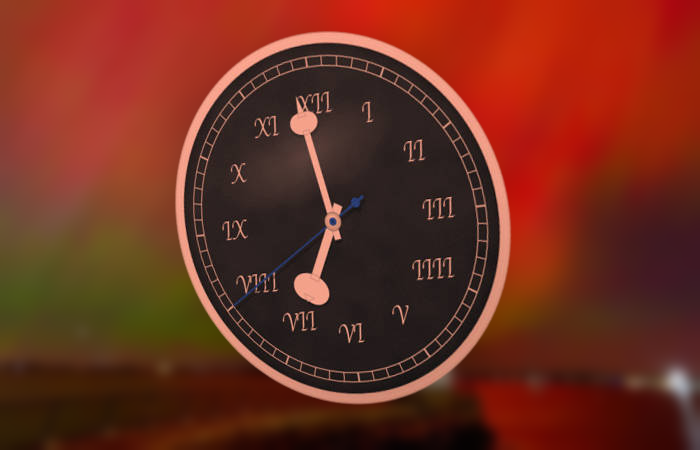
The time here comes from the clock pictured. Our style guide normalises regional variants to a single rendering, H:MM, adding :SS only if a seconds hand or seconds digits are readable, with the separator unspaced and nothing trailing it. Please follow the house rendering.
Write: 6:58:40
